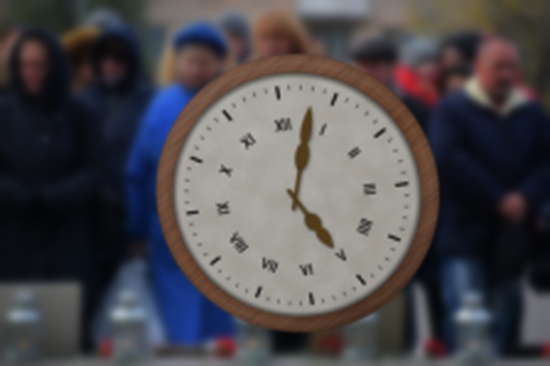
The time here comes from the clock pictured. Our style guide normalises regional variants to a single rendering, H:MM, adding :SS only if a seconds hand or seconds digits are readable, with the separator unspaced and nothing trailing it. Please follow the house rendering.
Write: 5:03
